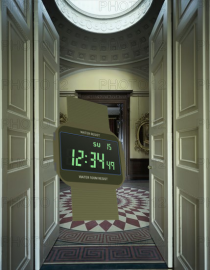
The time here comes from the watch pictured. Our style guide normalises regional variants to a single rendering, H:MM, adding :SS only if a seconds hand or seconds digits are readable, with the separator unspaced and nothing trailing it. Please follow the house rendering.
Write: 12:34:49
